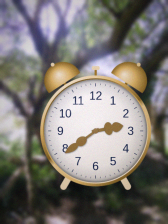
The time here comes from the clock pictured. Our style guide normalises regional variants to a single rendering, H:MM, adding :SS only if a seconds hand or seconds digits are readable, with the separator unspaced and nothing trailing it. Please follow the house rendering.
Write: 2:39
